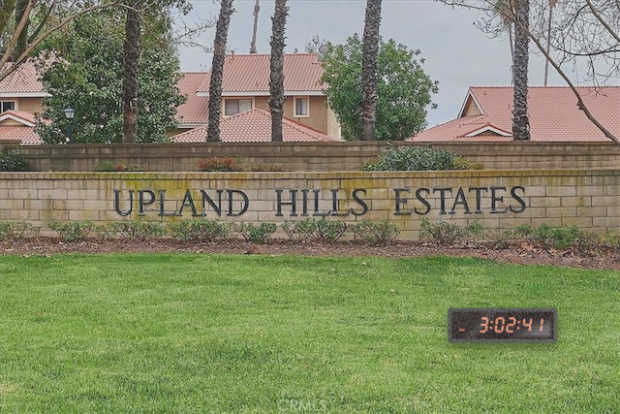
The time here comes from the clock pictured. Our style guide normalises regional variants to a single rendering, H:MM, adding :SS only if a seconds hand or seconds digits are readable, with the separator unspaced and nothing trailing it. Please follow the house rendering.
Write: 3:02:41
